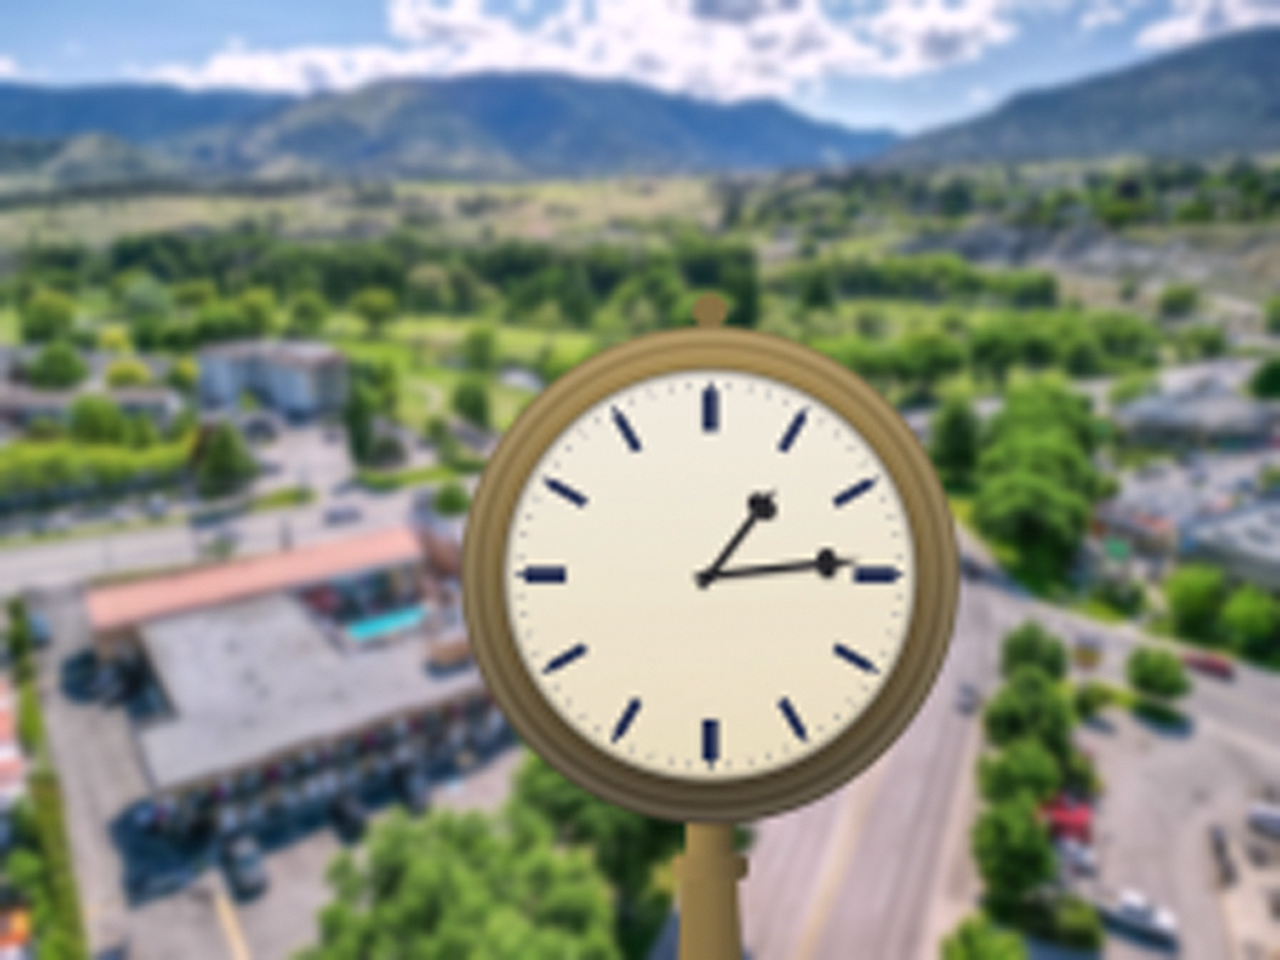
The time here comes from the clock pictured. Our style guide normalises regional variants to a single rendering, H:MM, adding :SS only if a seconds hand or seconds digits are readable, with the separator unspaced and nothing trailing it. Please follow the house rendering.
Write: 1:14
